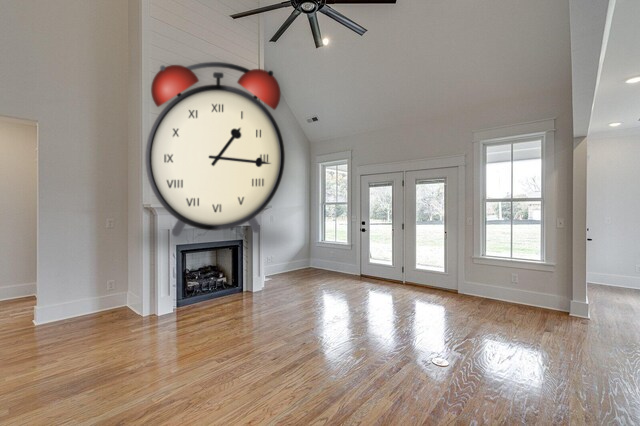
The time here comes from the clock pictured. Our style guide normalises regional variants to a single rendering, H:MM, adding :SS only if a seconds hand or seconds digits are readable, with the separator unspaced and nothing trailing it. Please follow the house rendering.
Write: 1:16
